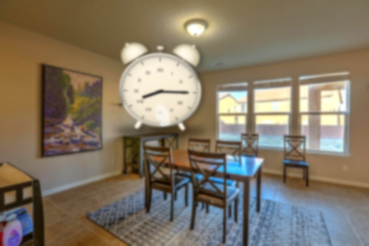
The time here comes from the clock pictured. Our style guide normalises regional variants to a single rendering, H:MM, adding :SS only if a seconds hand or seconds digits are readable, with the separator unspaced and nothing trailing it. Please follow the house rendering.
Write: 8:15
